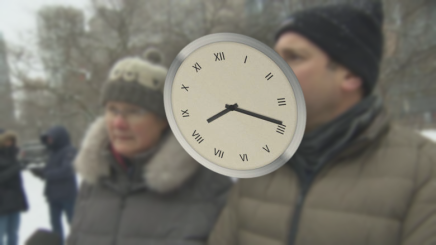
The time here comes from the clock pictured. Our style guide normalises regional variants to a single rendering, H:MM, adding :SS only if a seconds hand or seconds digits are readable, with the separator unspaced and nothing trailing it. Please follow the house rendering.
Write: 8:19
